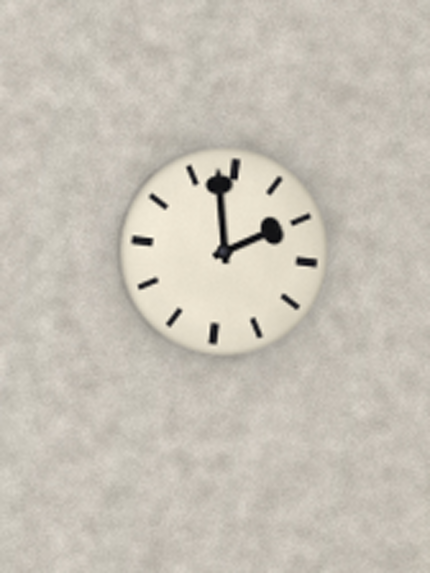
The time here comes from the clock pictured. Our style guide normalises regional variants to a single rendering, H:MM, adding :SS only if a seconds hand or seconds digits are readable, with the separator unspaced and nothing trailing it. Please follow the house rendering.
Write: 1:58
